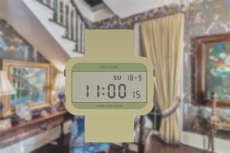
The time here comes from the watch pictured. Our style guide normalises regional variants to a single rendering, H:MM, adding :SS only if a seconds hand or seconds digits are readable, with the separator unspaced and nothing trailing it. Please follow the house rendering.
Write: 11:00:15
